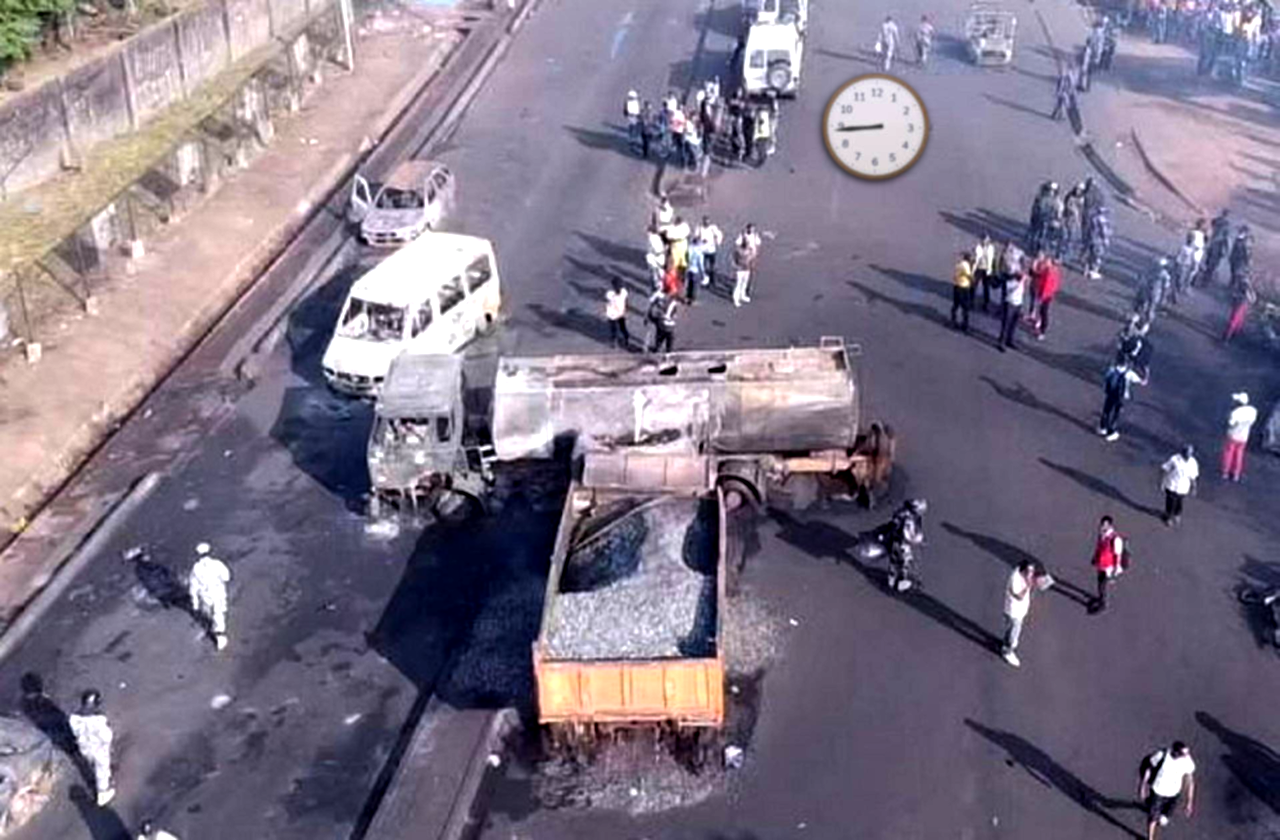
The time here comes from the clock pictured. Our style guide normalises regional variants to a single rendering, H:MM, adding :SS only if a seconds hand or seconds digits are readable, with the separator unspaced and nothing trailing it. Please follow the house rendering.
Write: 8:44
